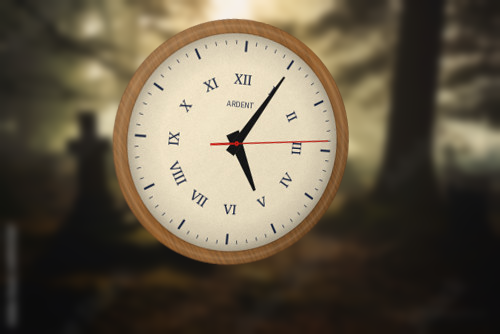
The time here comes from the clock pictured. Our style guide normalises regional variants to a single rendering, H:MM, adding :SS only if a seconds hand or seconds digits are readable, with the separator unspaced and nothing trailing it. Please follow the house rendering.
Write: 5:05:14
